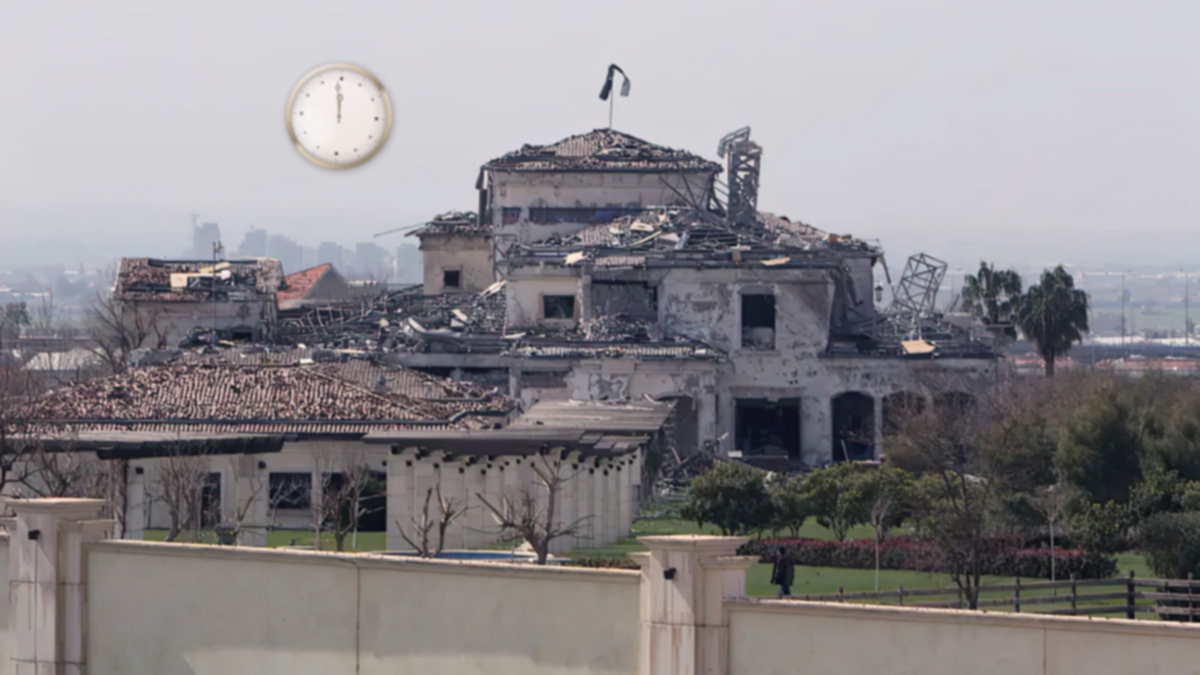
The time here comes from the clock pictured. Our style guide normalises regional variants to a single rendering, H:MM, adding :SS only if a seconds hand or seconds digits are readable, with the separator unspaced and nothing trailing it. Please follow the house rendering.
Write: 11:59
